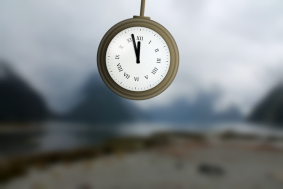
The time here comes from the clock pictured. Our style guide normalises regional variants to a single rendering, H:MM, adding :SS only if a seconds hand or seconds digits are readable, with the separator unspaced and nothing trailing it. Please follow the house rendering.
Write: 11:57
